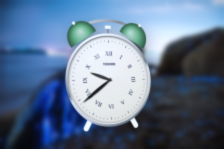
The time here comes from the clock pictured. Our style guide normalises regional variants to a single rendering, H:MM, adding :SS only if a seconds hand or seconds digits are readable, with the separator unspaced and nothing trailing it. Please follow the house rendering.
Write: 9:39
